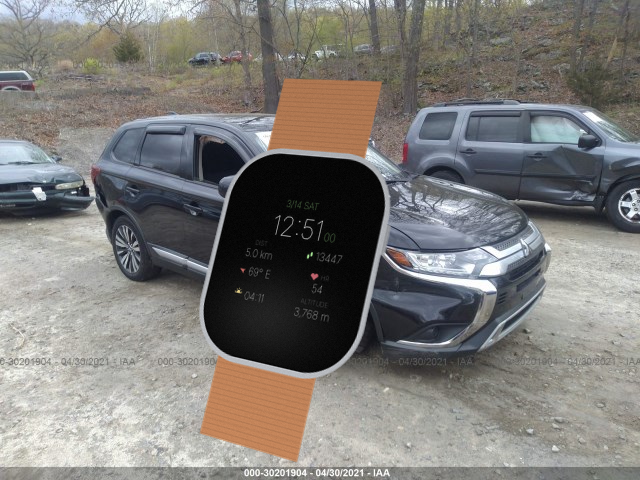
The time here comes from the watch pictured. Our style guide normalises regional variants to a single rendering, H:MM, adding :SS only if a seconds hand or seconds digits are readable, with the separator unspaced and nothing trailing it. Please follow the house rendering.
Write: 12:51:00
